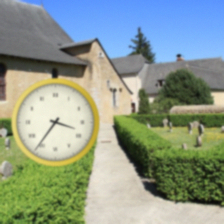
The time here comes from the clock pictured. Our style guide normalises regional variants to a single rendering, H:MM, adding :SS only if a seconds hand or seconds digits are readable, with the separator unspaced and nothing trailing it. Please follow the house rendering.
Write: 3:36
